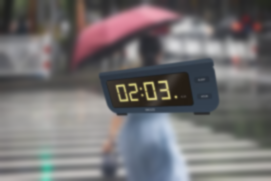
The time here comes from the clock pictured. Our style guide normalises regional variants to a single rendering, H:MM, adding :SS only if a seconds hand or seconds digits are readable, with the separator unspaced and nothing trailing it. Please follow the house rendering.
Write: 2:03
